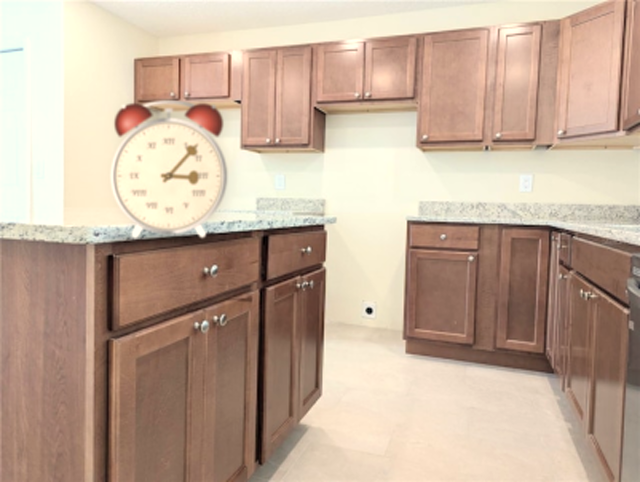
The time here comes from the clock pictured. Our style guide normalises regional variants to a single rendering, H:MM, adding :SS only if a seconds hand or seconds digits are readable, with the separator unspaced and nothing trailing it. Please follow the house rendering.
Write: 3:07
